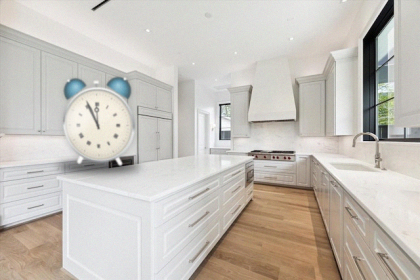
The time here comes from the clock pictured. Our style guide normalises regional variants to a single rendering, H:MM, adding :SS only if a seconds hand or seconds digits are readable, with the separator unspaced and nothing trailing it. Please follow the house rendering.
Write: 11:56
